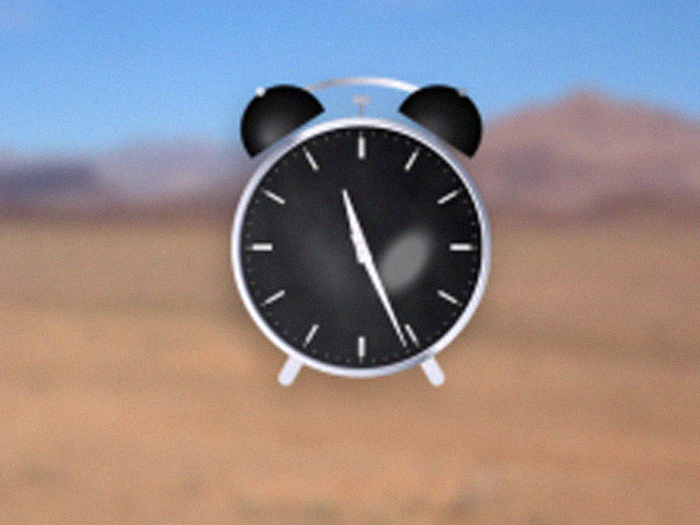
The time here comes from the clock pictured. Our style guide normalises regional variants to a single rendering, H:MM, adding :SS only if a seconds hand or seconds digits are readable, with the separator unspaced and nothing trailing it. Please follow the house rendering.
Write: 11:26
